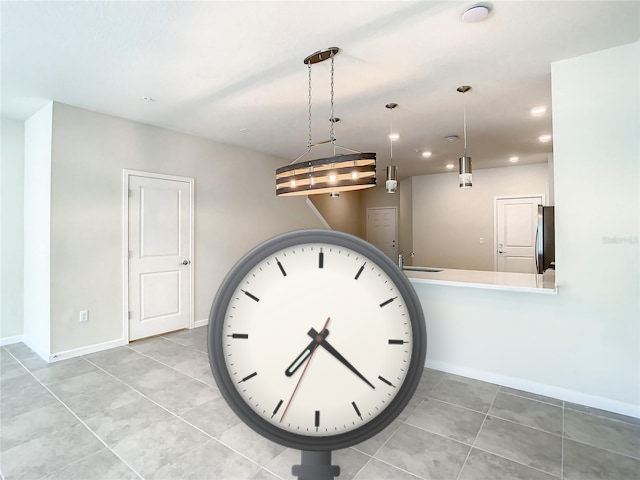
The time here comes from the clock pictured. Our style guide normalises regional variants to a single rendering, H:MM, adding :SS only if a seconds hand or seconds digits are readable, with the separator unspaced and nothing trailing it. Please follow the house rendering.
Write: 7:21:34
